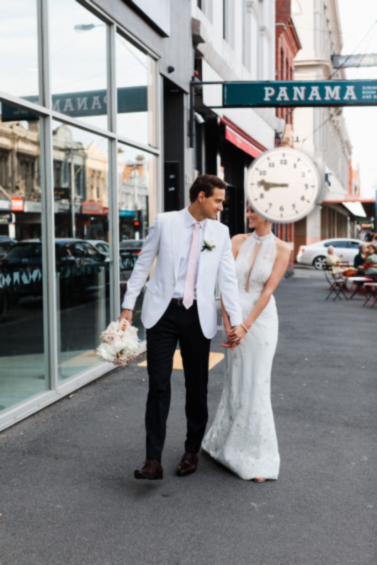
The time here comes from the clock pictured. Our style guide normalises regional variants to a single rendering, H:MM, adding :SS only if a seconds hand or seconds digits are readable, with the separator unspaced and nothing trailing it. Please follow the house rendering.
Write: 8:46
